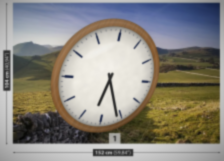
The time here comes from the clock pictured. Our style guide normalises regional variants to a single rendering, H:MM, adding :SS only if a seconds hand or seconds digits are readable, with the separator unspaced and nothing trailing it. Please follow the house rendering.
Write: 6:26
